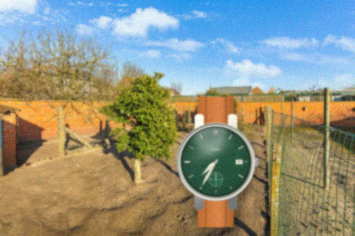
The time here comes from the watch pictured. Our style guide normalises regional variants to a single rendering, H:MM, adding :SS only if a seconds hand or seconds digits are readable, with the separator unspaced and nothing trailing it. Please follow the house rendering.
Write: 7:35
